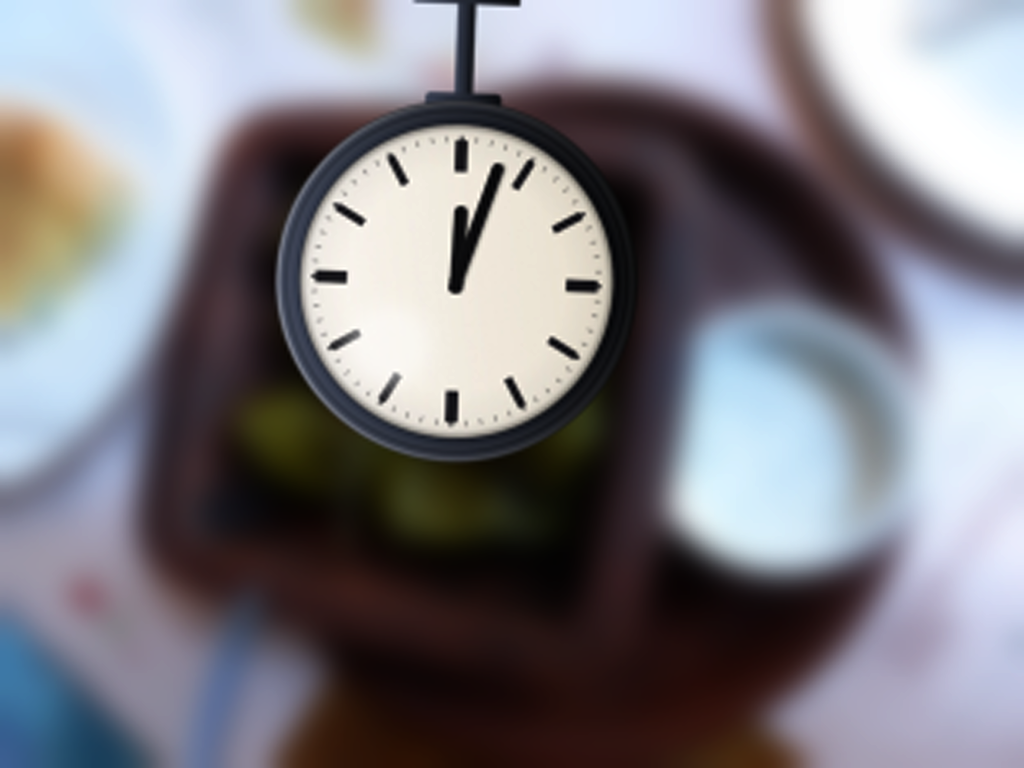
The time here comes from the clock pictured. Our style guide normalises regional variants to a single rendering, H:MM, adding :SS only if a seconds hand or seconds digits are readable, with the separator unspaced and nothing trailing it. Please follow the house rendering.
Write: 12:03
